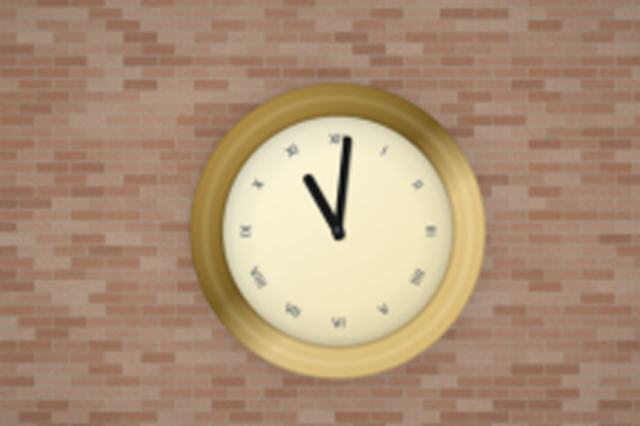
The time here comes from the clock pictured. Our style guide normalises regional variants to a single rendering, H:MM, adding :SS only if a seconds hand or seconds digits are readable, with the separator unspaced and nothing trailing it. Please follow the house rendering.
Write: 11:01
